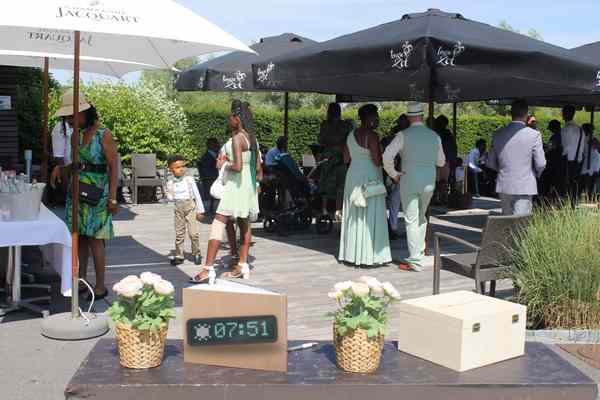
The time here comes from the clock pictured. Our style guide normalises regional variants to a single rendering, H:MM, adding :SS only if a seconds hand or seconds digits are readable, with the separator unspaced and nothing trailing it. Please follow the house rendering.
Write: 7:51
